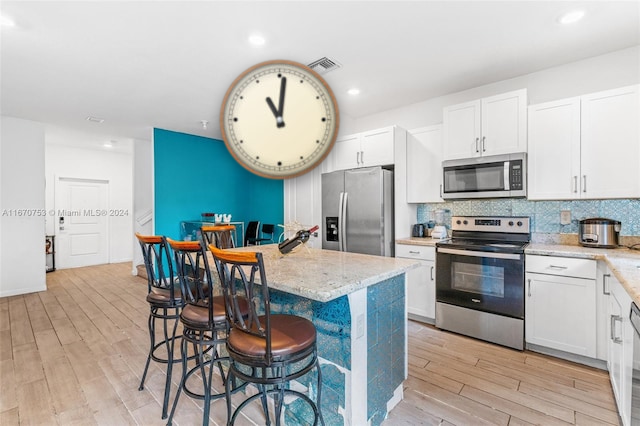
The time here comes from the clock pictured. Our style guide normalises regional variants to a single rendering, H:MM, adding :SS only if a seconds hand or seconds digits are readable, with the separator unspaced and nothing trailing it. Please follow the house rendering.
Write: 11:01
